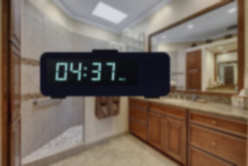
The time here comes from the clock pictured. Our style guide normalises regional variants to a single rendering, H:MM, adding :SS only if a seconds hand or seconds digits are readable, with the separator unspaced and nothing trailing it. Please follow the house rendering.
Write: 4:37
